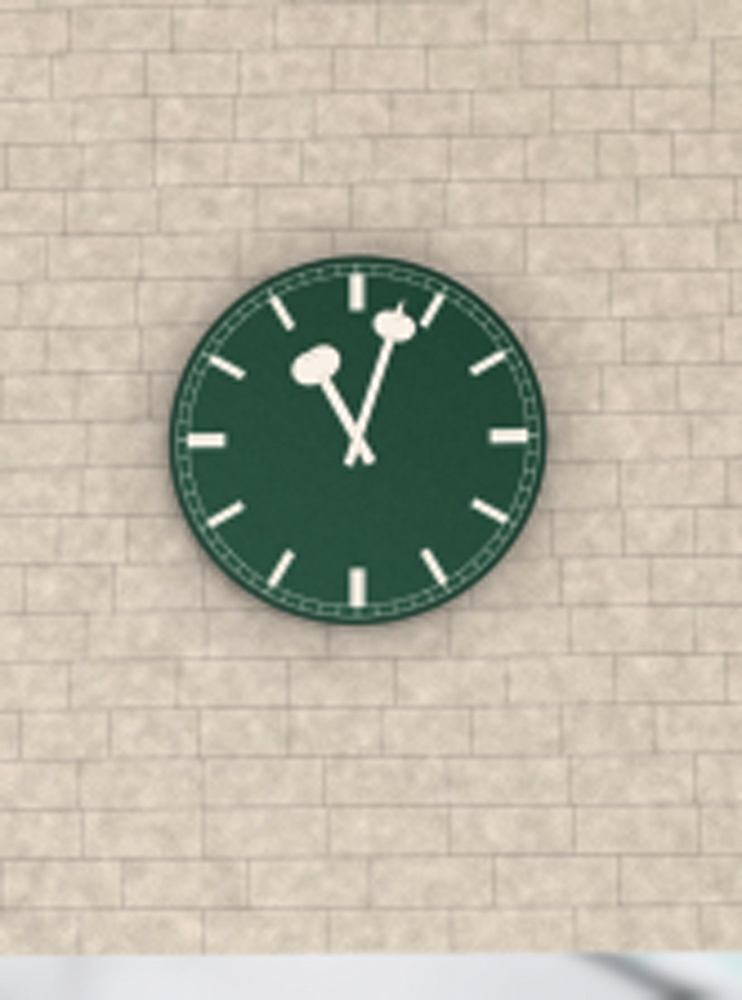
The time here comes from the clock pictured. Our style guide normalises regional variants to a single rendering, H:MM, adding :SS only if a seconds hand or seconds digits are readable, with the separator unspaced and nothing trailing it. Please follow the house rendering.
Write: 11:03
